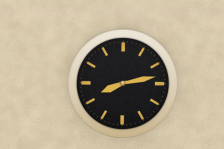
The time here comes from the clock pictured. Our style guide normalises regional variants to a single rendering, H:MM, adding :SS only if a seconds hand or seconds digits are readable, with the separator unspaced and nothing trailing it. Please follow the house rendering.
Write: 8:13
